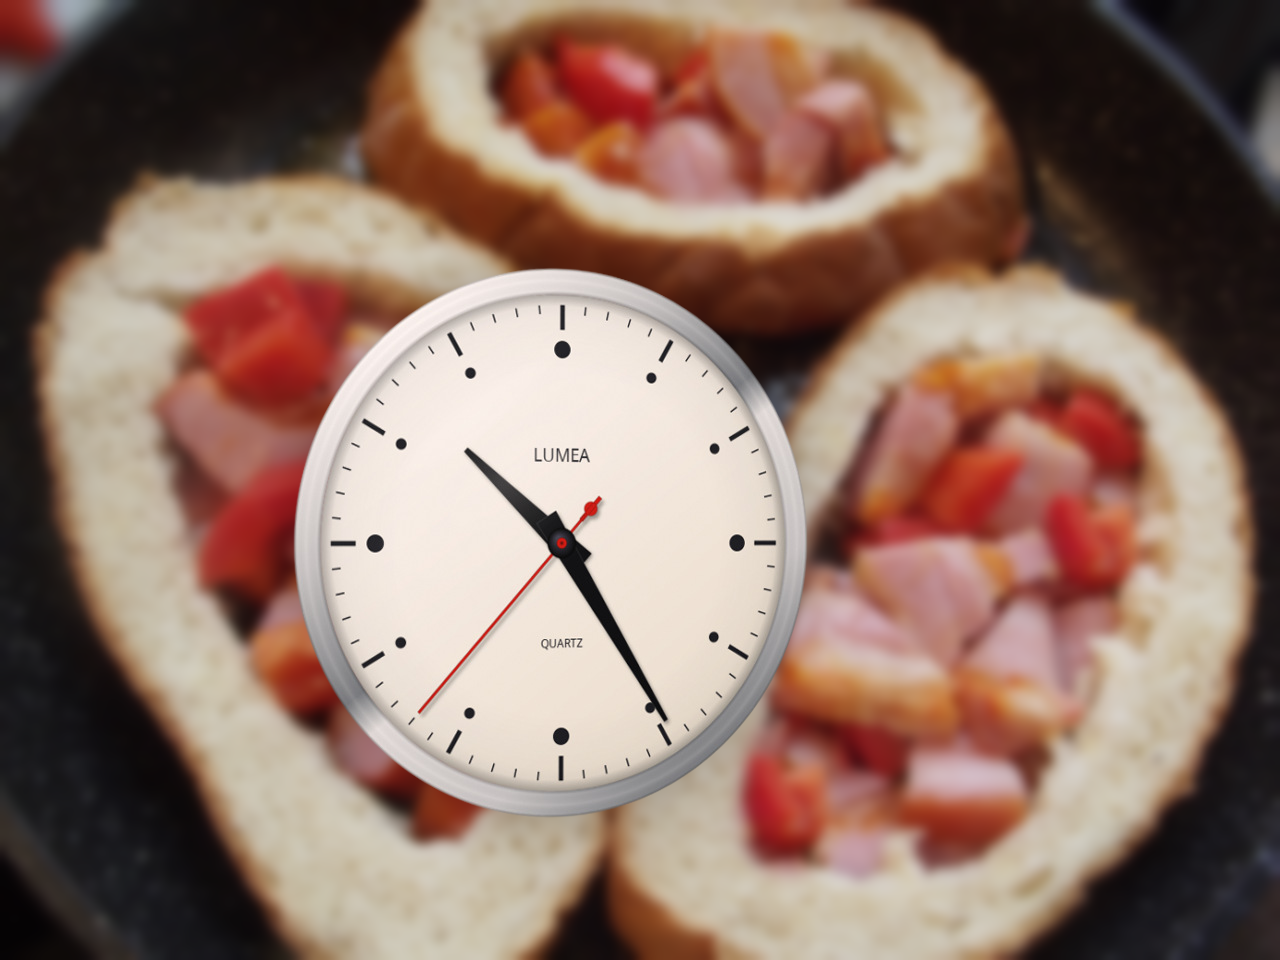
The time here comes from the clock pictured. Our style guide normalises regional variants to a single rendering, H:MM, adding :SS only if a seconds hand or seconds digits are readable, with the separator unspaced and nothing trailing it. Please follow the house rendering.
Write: 10:24:37
